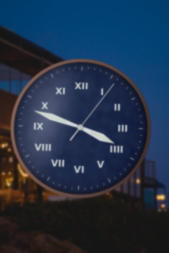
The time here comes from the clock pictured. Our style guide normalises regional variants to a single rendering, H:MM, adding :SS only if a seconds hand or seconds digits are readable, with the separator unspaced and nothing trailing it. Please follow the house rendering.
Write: 3:48:06
